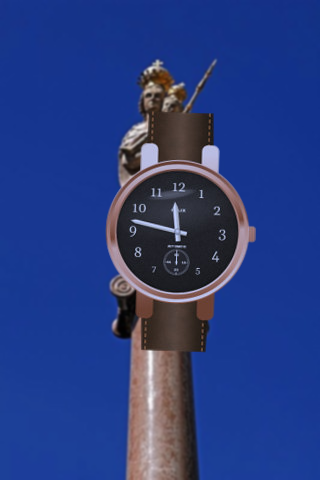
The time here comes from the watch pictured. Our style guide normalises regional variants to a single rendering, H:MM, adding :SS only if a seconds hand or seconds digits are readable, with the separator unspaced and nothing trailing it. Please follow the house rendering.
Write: 11:47
